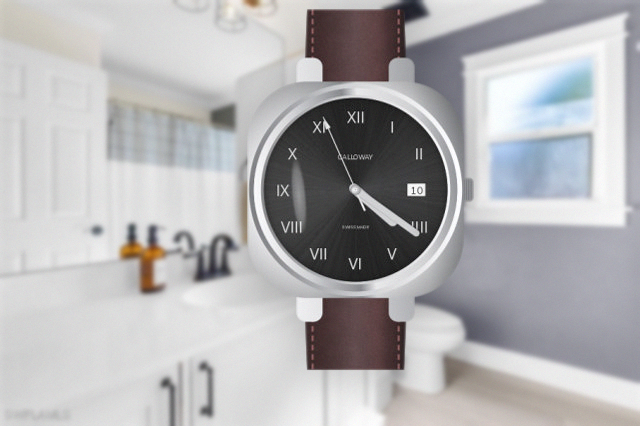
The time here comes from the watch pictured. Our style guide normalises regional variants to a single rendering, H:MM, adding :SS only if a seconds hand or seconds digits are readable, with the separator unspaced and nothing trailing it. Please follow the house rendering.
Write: 4:20:56
